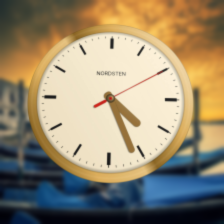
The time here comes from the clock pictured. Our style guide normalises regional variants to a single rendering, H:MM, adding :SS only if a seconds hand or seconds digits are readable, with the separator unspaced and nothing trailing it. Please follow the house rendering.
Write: 4:26:10
